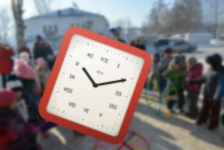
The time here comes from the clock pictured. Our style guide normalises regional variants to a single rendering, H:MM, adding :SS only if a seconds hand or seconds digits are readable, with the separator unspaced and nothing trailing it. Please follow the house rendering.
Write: 10:10
